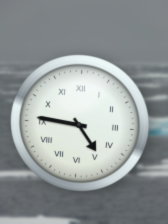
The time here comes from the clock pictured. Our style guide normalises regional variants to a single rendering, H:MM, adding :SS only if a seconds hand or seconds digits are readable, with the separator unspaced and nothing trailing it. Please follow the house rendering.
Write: 4:46
